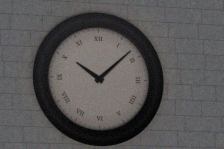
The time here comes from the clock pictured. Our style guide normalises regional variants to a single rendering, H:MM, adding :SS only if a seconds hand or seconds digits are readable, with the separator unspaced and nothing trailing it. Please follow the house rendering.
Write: 10:08
